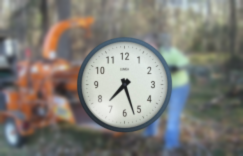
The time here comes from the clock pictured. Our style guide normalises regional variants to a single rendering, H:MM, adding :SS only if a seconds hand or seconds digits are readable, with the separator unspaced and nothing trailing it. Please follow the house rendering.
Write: 7:27
